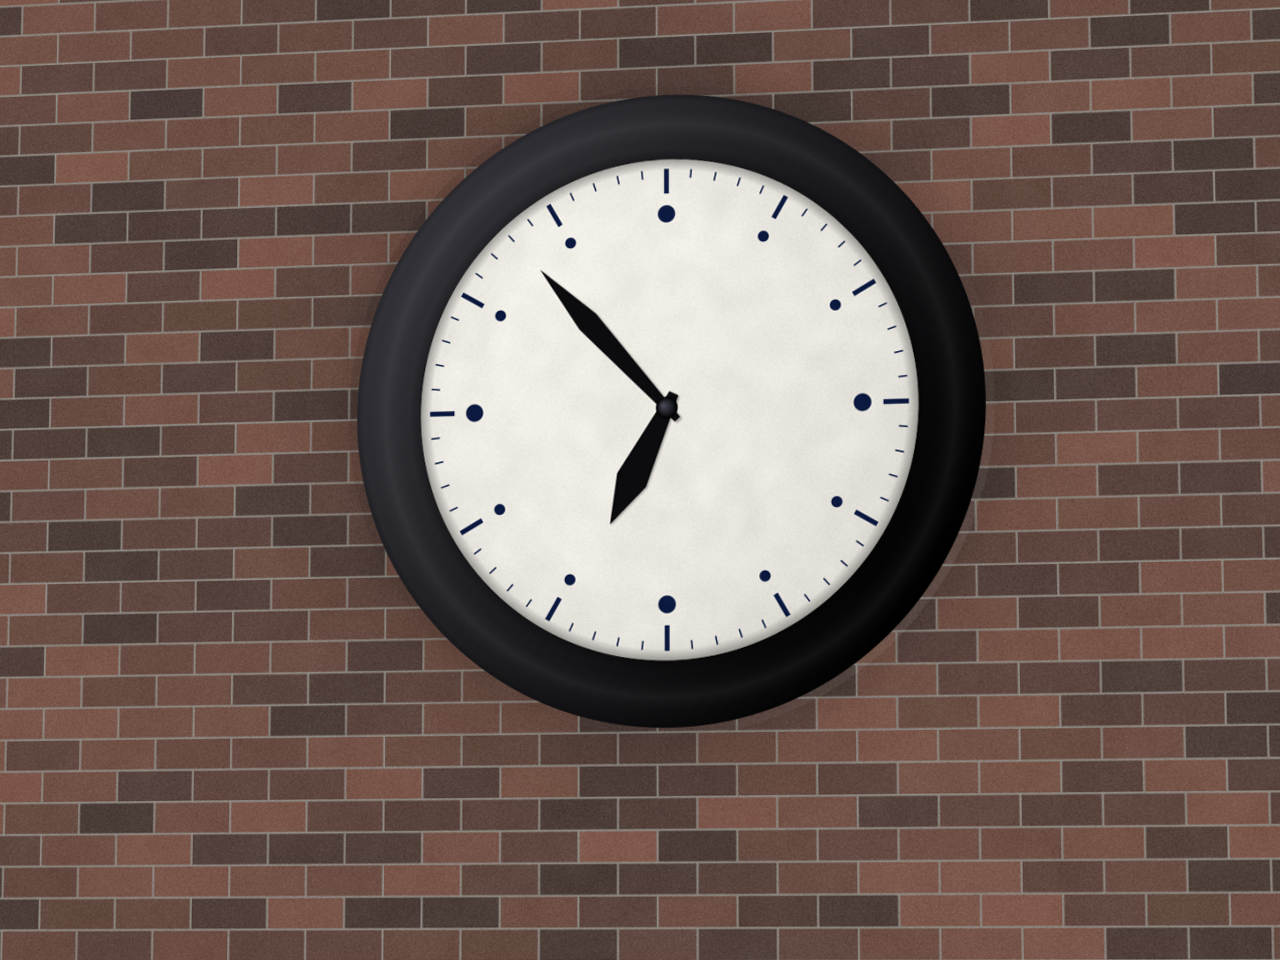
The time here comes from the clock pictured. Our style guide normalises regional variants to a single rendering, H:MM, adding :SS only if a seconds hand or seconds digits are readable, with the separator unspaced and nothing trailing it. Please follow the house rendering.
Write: 6:53
